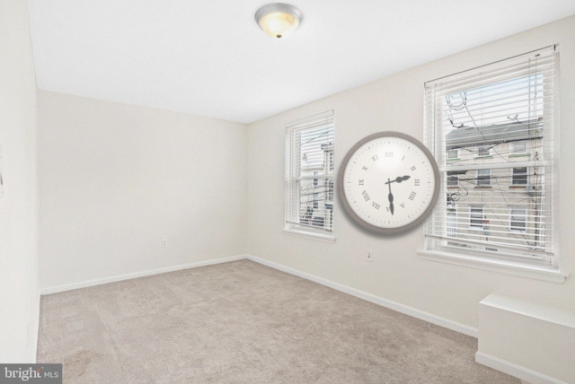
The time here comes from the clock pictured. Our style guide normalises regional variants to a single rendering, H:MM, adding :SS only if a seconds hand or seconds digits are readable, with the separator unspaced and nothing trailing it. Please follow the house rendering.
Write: 2:29
